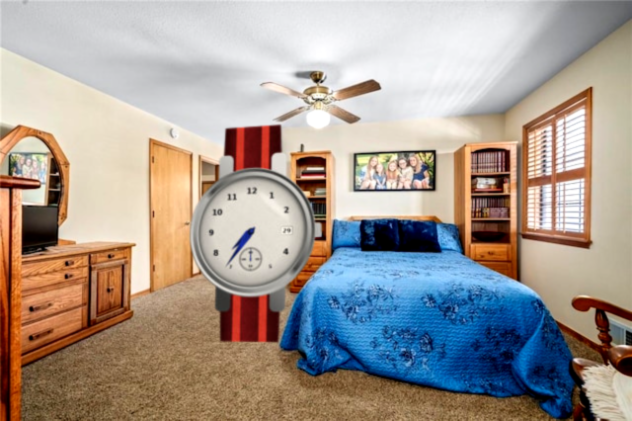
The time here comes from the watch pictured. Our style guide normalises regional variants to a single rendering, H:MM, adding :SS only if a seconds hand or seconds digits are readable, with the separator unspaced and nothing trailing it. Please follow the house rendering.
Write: 7:36
